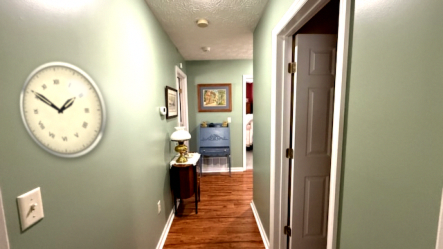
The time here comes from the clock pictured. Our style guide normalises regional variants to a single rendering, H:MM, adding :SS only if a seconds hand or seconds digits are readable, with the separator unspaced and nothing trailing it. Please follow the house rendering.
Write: 1:51
